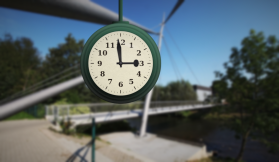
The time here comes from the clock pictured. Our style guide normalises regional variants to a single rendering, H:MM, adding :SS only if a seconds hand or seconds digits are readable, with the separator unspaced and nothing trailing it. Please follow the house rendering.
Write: 2:59
